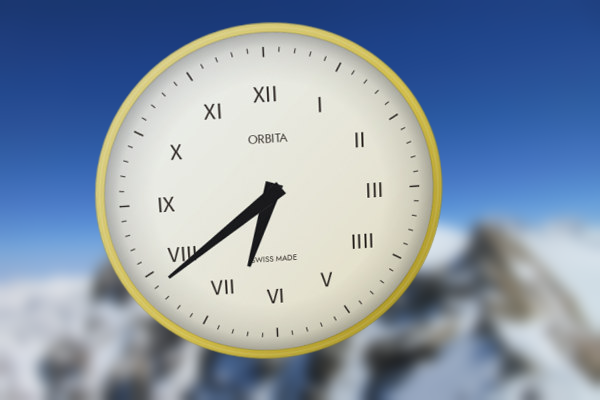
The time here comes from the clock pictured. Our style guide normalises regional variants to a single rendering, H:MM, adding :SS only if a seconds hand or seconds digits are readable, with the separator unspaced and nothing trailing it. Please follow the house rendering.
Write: 6:39
